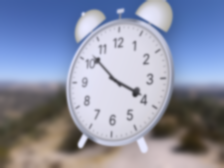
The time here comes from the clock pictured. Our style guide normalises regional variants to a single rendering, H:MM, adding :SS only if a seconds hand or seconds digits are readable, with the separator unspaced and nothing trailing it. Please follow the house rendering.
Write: 3:52
